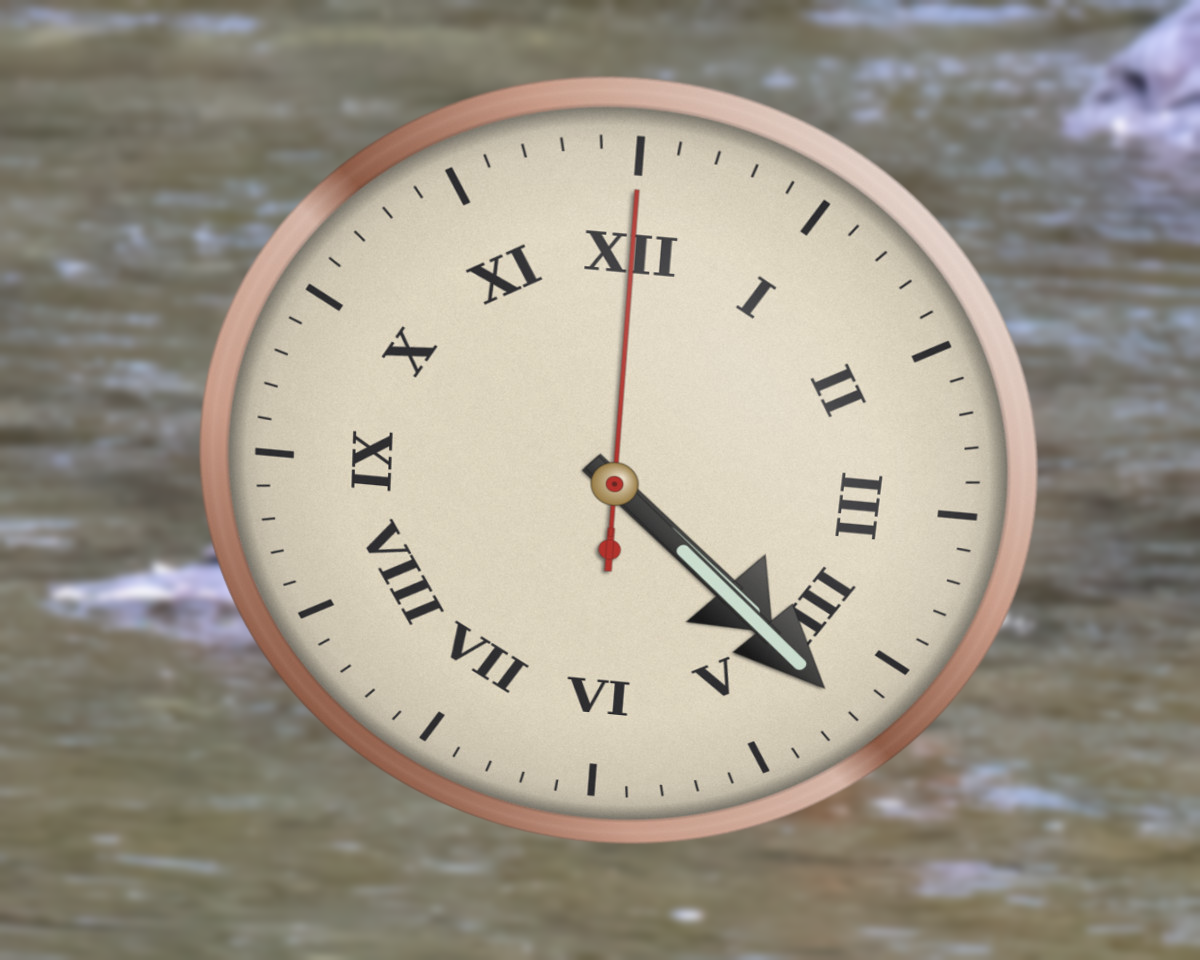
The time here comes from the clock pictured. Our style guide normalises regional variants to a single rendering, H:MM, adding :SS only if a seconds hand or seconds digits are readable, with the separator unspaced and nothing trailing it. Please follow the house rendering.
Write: 4:22:00
